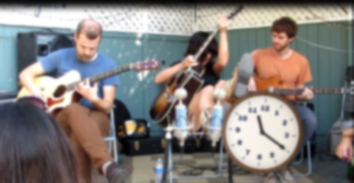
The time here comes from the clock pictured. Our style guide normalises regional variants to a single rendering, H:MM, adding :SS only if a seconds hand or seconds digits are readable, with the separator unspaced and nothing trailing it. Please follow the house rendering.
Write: 11:20
